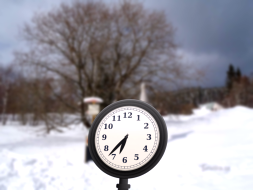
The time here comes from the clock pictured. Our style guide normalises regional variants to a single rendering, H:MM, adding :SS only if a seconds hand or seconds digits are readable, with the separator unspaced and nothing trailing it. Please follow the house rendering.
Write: 6:37
